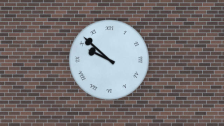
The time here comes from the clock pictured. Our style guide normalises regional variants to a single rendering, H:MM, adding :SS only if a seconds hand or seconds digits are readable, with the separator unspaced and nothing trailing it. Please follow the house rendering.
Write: 9:52
